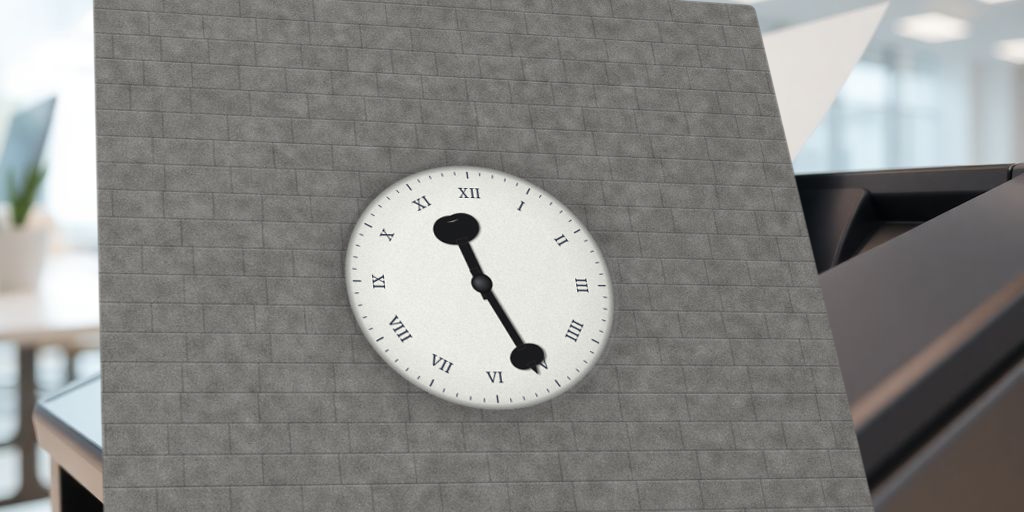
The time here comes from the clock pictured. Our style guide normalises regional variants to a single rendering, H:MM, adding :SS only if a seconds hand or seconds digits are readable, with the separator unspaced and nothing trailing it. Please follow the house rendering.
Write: 11:26
